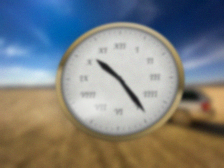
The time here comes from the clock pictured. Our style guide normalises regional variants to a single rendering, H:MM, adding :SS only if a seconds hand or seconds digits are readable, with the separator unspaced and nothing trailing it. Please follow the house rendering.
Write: 10:24
